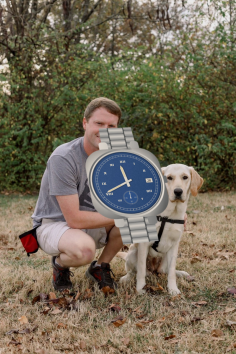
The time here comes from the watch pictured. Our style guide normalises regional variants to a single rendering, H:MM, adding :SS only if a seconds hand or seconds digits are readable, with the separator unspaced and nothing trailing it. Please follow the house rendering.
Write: 11:41
